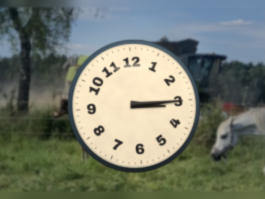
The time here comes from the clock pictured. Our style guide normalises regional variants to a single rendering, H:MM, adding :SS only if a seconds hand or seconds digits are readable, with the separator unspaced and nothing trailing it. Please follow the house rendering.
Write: 3:15
